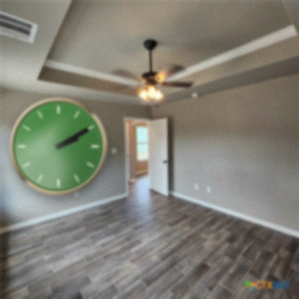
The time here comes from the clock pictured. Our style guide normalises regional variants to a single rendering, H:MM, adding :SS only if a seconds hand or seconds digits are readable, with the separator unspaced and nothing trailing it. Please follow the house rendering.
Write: 2:10
